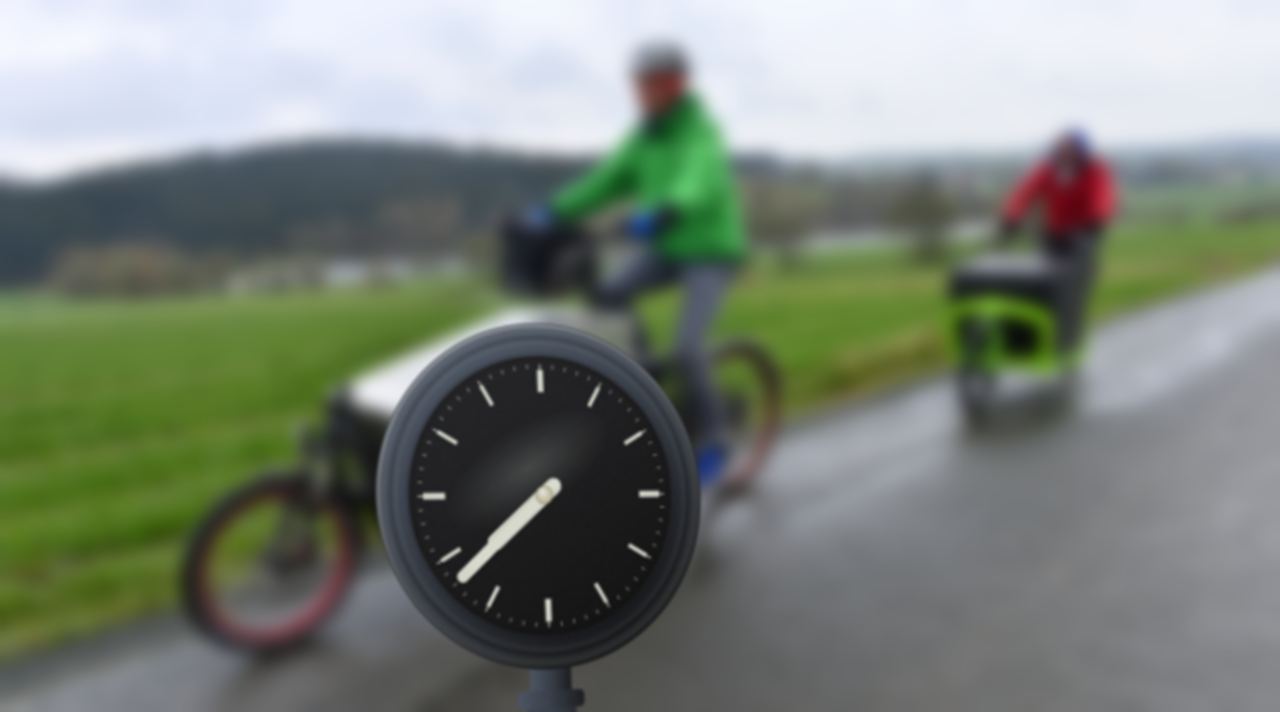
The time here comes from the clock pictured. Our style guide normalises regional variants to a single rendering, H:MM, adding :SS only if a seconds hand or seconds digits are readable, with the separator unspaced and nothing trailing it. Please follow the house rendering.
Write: 7:38
